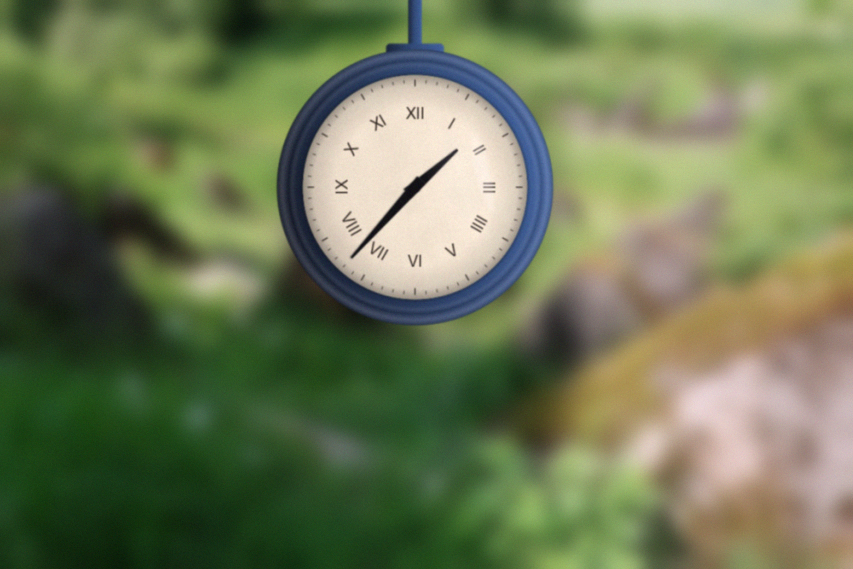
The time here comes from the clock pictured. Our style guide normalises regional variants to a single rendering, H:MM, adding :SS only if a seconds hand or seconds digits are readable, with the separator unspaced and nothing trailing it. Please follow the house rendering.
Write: 1:37
